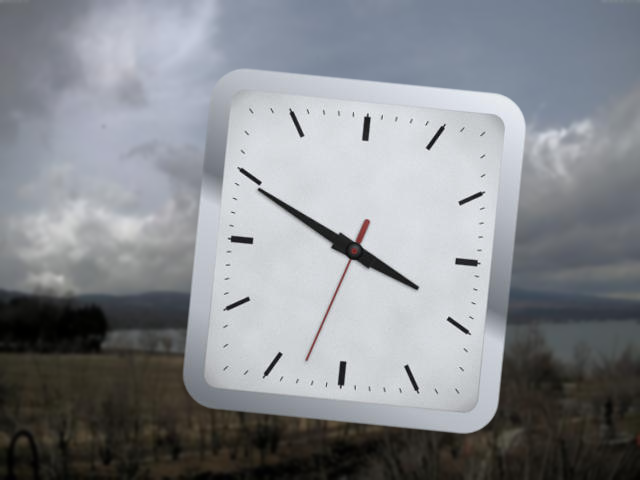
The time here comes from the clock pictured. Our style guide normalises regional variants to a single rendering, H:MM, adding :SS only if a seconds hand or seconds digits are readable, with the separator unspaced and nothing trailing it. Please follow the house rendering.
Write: 3:49:33
